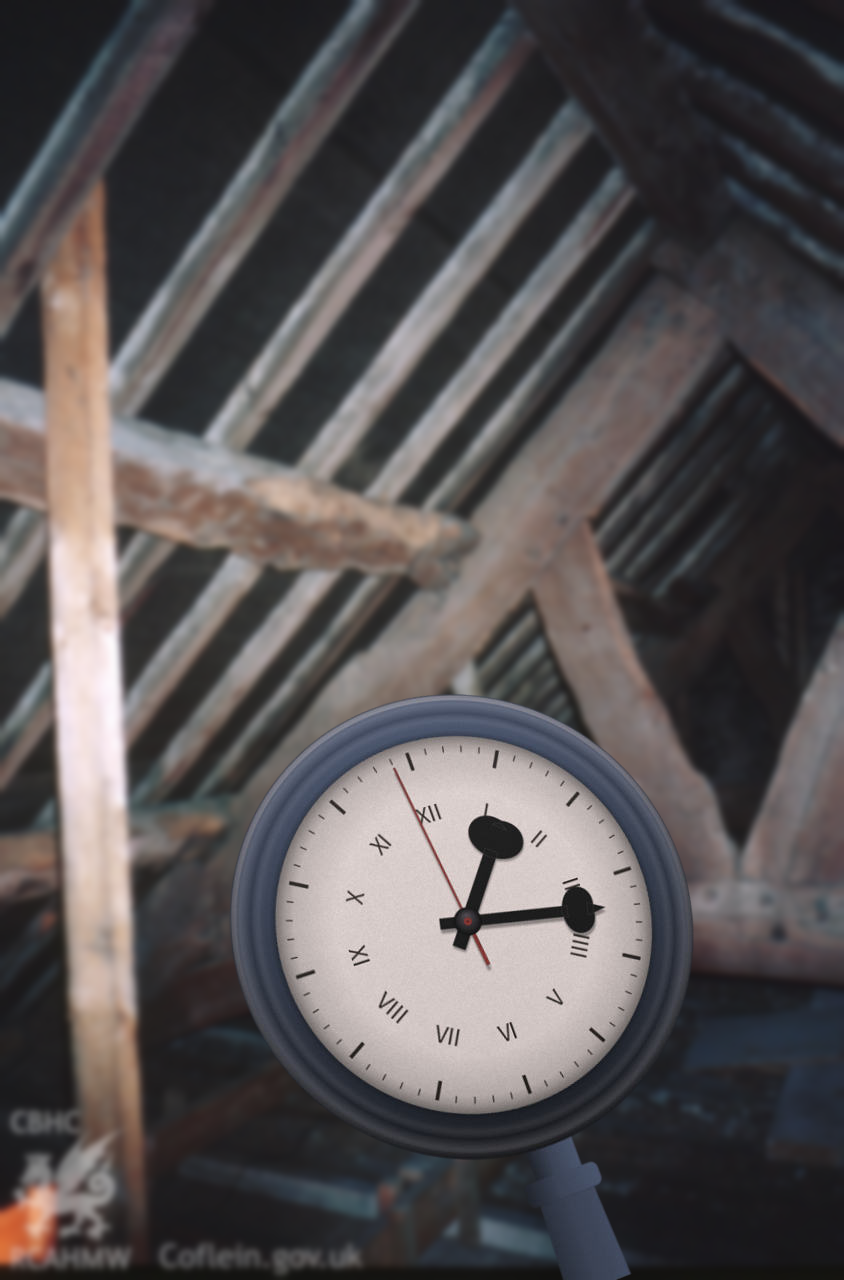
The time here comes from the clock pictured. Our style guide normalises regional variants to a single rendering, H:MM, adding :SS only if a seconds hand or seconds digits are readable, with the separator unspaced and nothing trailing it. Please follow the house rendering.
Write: 1:16:59
